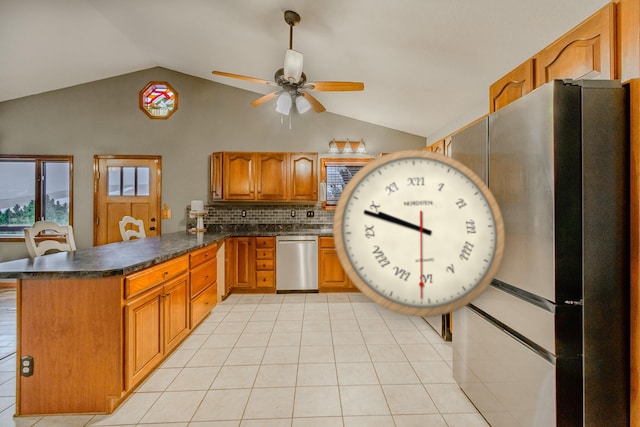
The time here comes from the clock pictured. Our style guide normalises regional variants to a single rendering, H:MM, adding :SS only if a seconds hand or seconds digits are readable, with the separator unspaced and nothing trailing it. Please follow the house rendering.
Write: 9:48:31
